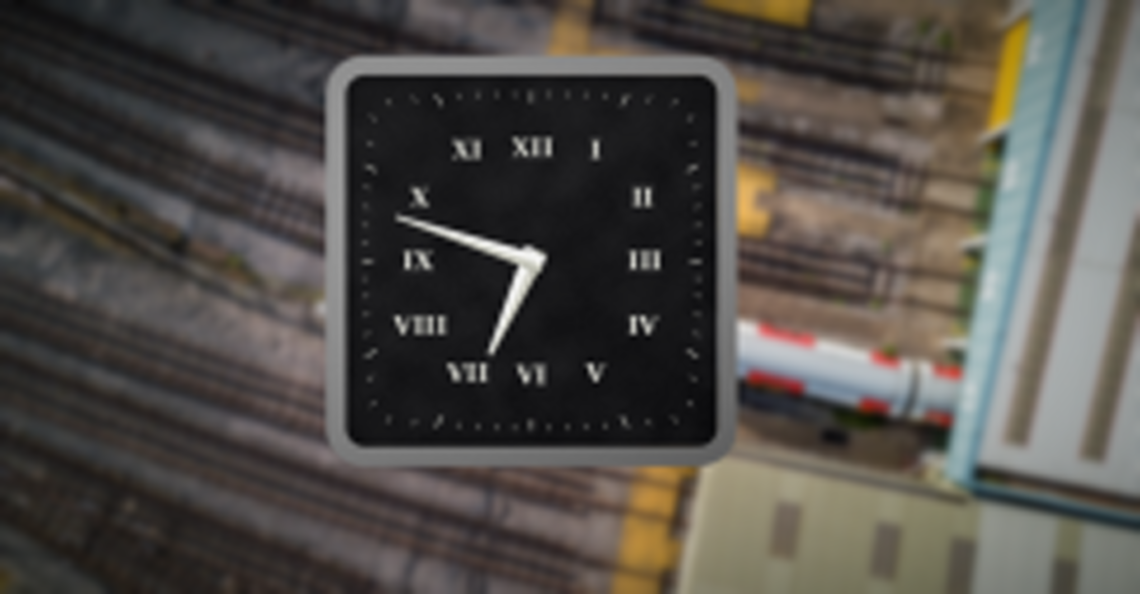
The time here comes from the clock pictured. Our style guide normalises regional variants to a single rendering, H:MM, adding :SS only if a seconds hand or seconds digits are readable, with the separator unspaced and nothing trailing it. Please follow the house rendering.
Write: 6:48
